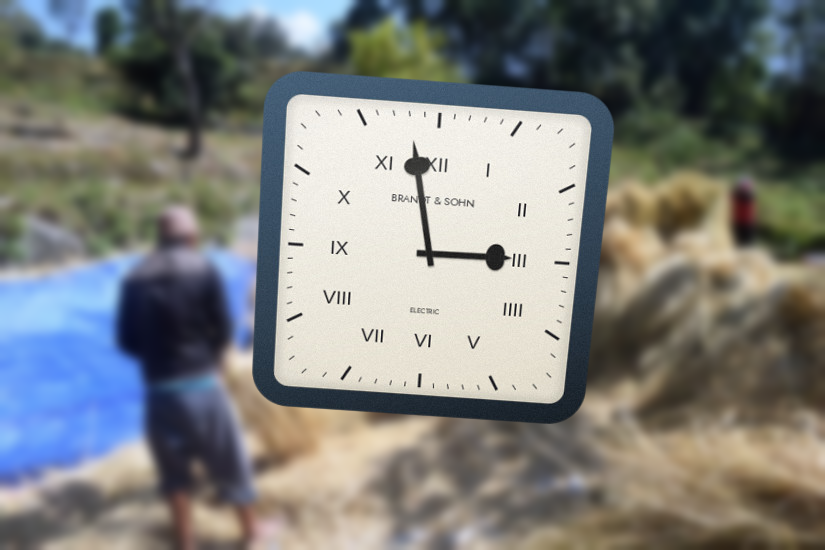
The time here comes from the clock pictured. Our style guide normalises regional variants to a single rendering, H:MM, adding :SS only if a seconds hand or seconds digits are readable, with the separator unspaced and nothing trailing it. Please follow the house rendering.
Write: 2:58
